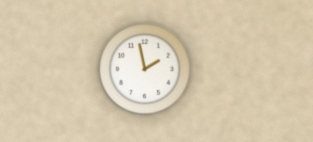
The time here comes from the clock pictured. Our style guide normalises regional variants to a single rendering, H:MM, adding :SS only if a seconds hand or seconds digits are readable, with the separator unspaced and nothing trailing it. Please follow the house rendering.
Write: 1:58
